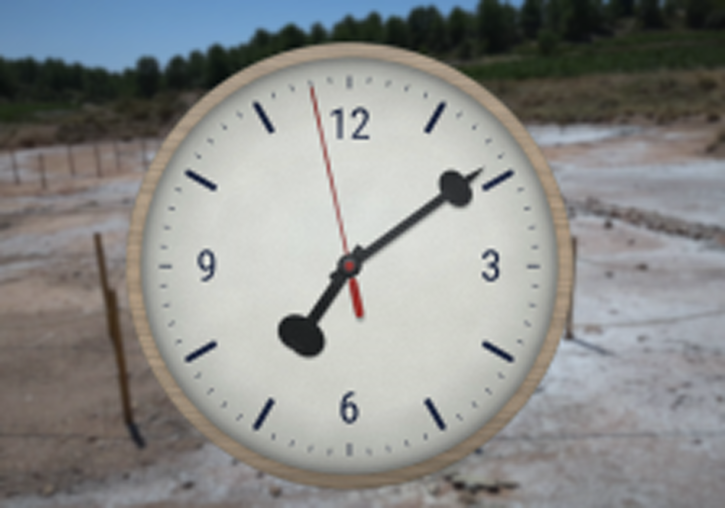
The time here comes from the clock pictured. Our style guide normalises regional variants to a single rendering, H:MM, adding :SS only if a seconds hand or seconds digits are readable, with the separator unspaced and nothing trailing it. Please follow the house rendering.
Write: 7:08:58
